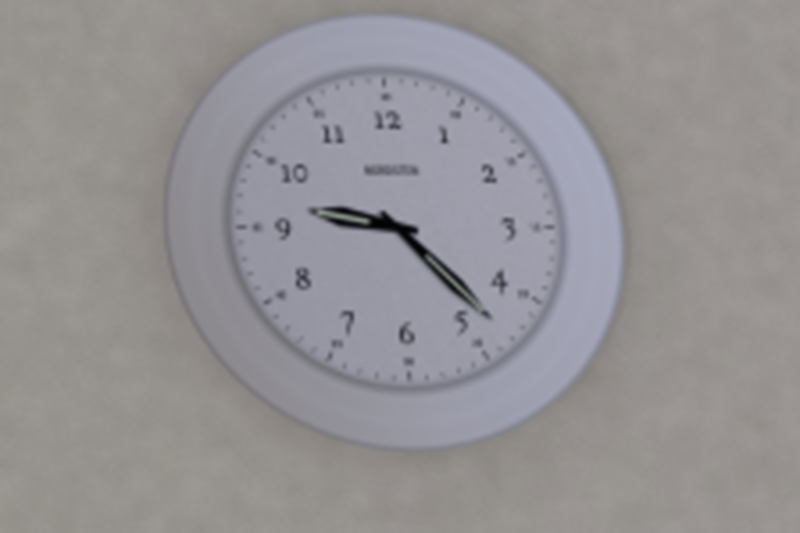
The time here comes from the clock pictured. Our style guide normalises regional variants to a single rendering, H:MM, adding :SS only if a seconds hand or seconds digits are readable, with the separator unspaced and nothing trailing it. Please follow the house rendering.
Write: 9:23
